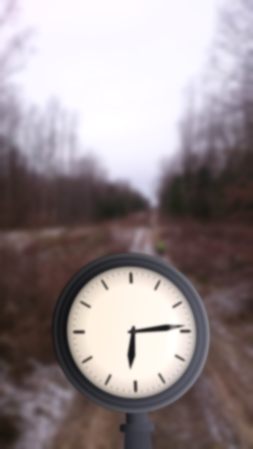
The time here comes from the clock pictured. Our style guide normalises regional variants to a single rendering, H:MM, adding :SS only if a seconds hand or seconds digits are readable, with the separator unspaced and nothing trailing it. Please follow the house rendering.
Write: 6:14
